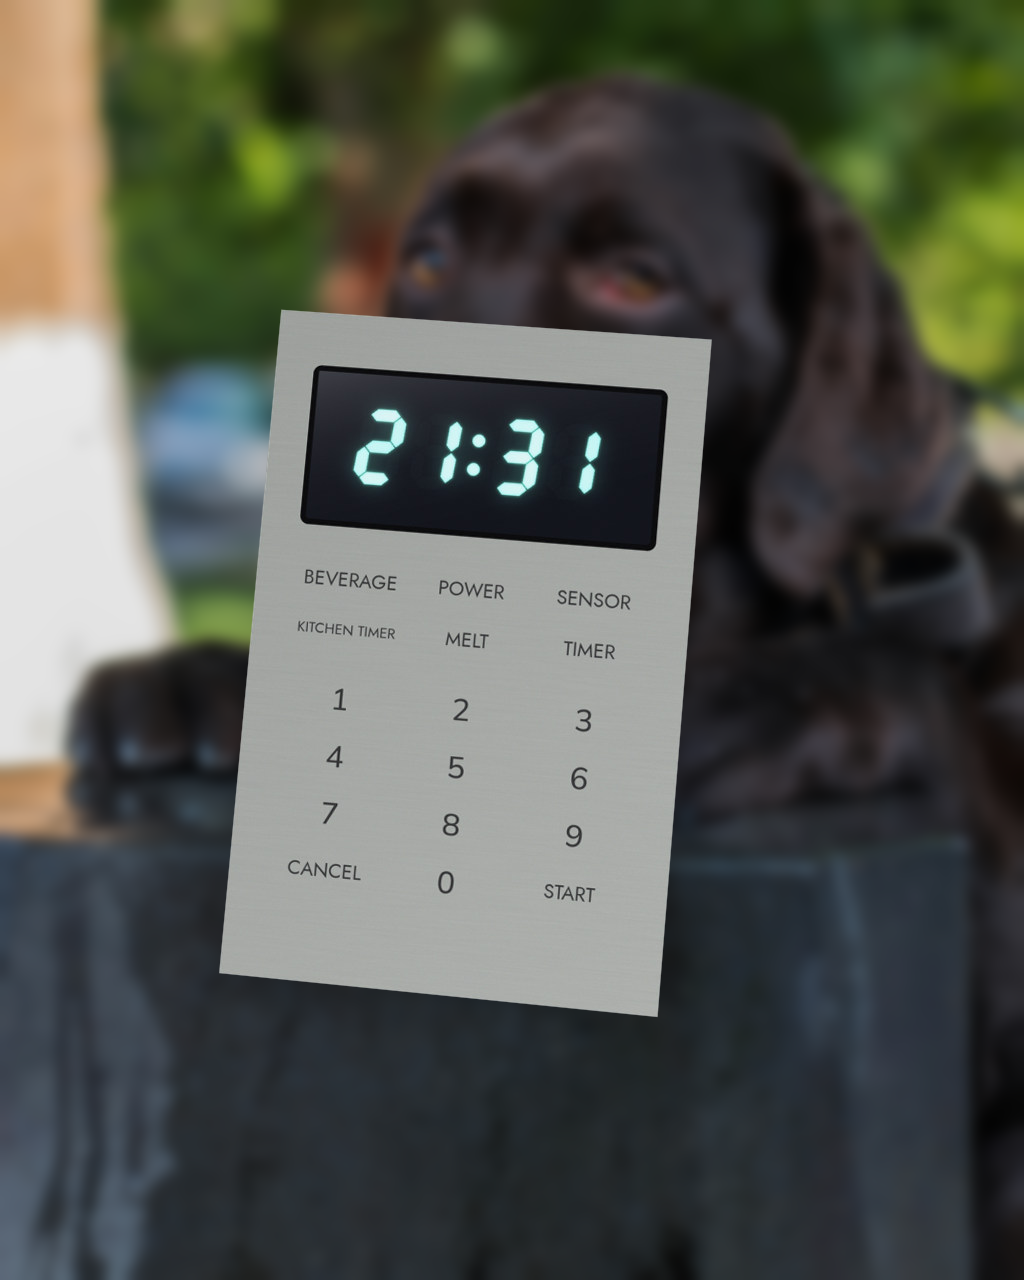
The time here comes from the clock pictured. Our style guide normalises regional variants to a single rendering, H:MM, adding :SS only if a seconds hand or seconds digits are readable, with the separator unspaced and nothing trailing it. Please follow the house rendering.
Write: 21:31
